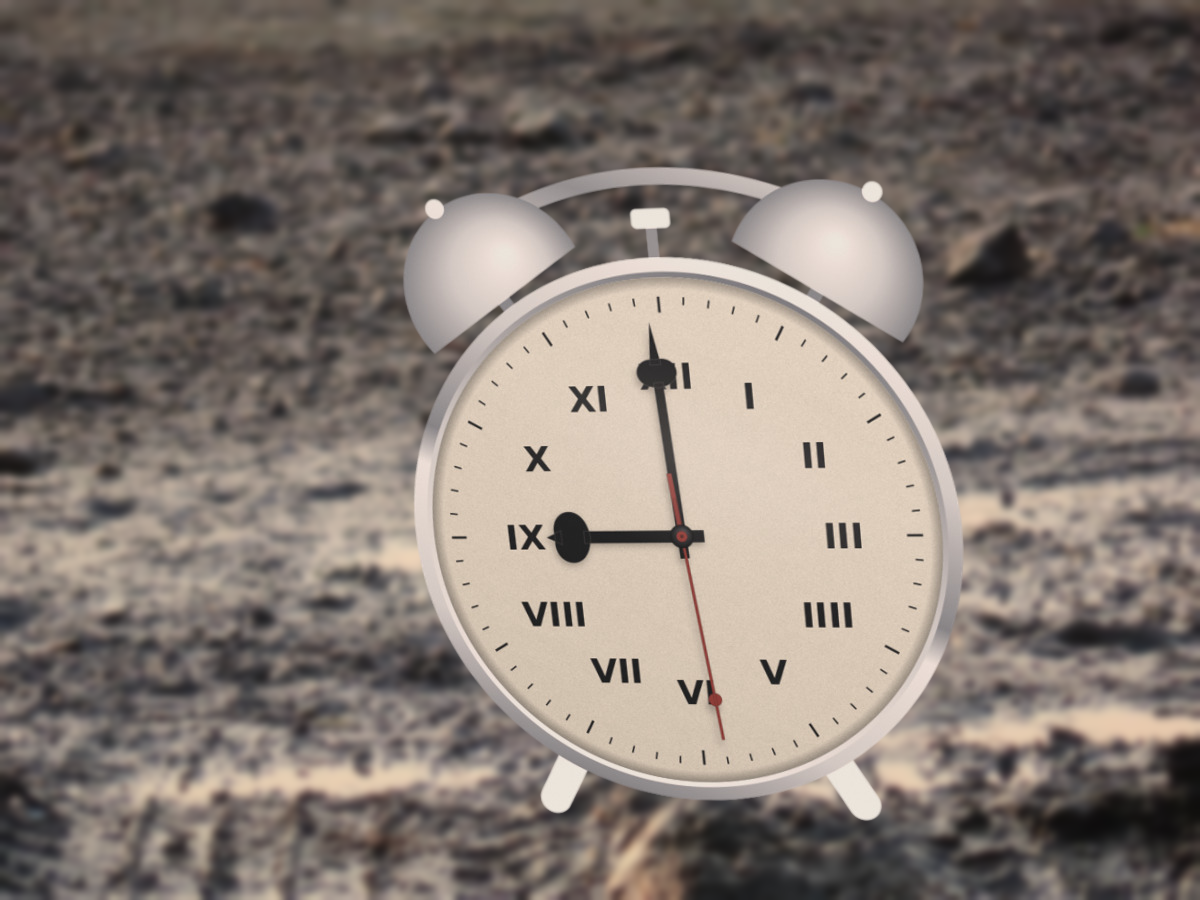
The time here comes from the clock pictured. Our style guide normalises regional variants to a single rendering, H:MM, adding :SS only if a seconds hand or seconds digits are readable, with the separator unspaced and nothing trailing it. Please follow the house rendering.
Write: 8:59:29
